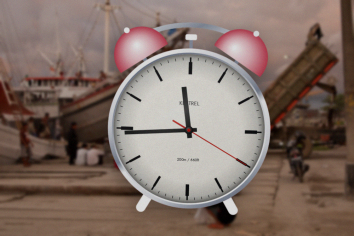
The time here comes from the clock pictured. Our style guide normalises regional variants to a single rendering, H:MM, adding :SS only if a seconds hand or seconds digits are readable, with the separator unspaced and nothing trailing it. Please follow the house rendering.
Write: 11:44:20
